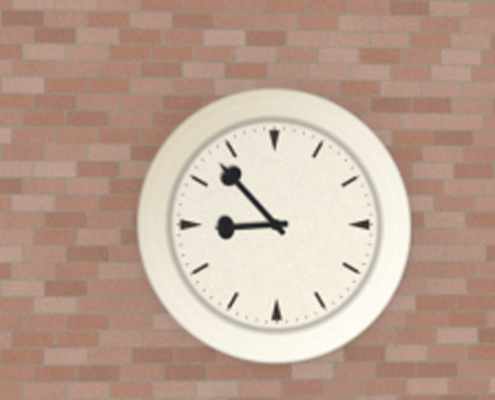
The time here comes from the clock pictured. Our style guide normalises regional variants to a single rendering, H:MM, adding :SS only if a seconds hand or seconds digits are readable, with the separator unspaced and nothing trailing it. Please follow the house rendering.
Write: 8:53
